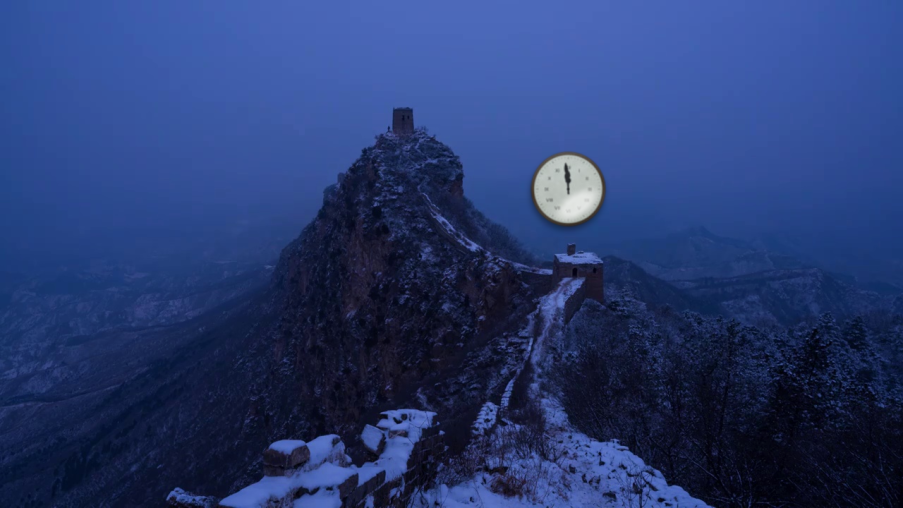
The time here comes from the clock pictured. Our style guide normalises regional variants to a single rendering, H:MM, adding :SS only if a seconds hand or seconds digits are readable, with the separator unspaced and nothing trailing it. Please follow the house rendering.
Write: 11:59
